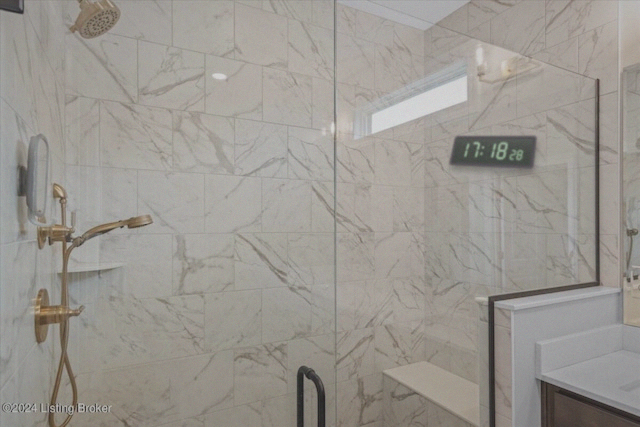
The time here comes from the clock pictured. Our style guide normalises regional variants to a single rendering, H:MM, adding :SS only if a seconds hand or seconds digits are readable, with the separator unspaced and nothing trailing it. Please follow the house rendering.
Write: 17:18
